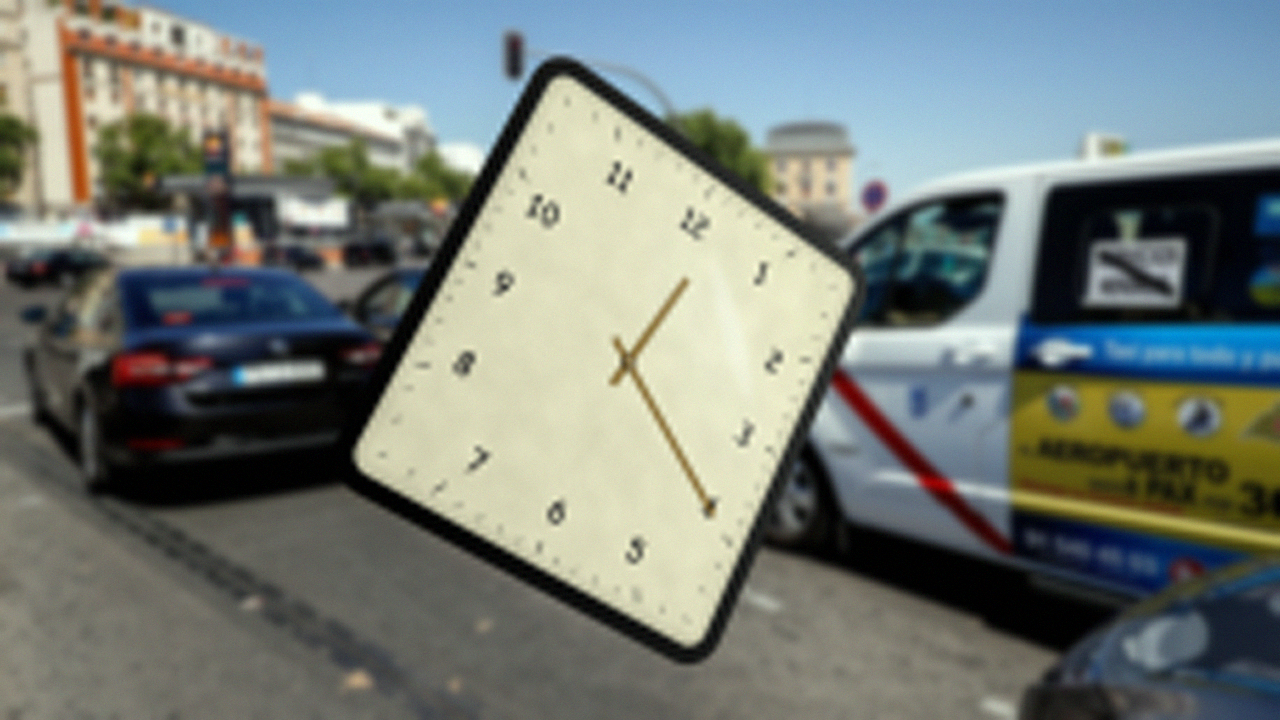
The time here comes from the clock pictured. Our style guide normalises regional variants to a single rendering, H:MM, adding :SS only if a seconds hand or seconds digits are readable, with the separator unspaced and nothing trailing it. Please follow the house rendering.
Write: 12:20
